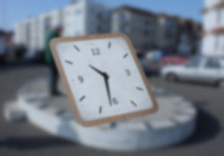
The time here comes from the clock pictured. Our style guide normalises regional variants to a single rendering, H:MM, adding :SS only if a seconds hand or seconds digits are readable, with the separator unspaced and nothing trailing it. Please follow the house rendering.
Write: 10:32
